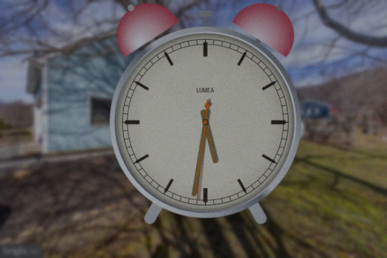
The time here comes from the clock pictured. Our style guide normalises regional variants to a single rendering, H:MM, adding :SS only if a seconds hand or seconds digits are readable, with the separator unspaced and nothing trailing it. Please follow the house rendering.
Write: 5:31:31
